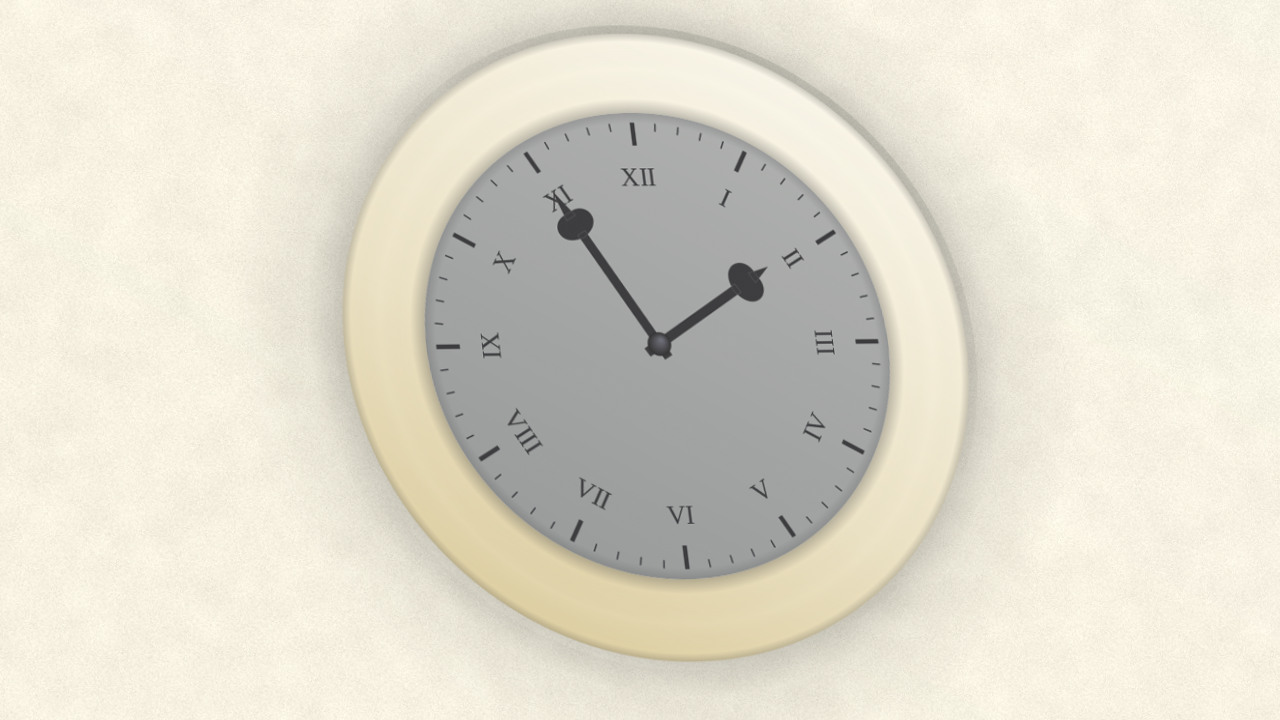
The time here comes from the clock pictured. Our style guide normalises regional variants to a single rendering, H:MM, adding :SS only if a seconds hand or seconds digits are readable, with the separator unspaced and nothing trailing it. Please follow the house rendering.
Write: 1:55
